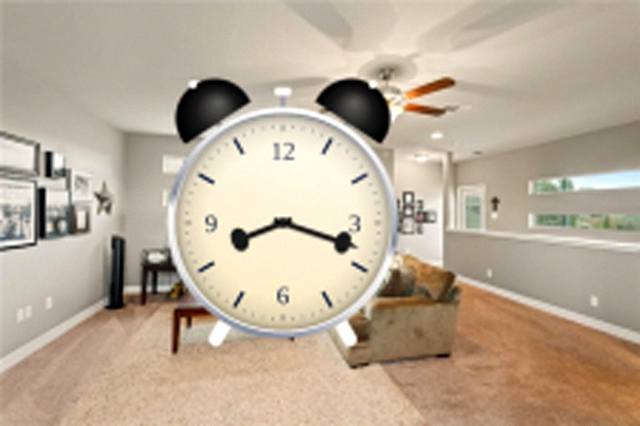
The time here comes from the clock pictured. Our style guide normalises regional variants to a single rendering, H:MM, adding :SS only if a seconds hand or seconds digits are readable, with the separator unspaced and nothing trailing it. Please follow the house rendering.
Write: 8:18
